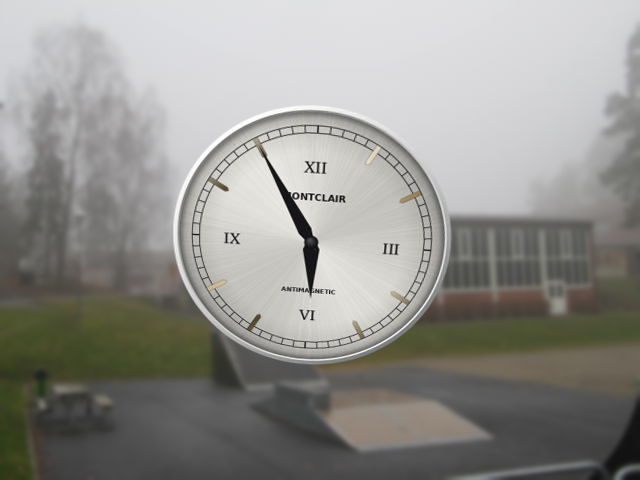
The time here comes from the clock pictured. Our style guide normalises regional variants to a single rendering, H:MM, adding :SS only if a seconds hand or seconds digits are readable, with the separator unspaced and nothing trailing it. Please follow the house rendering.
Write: 5:55
